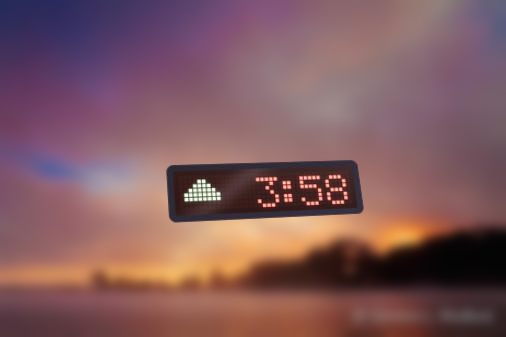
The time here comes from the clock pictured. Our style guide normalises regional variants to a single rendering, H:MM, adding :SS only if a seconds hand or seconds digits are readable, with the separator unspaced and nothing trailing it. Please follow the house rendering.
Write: 3:58
